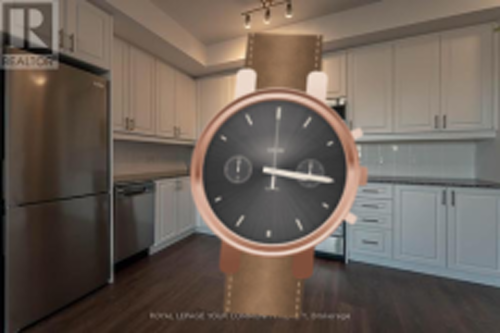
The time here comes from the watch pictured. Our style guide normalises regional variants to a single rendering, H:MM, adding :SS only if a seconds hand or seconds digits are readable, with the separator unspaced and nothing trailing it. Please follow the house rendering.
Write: 3:16
